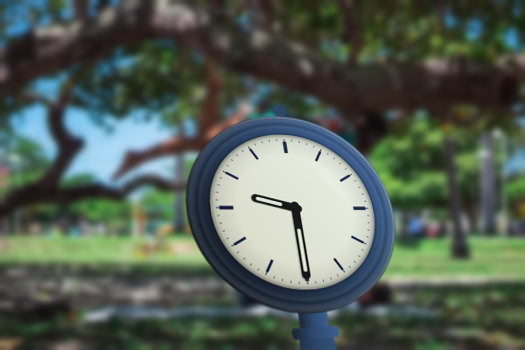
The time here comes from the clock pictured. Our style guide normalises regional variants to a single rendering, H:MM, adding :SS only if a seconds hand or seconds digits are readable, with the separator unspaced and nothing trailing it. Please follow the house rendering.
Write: 9:30
